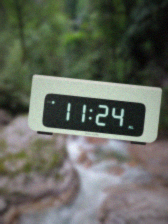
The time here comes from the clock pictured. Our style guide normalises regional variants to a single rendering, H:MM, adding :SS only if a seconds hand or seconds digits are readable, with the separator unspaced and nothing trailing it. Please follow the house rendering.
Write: 11:24
